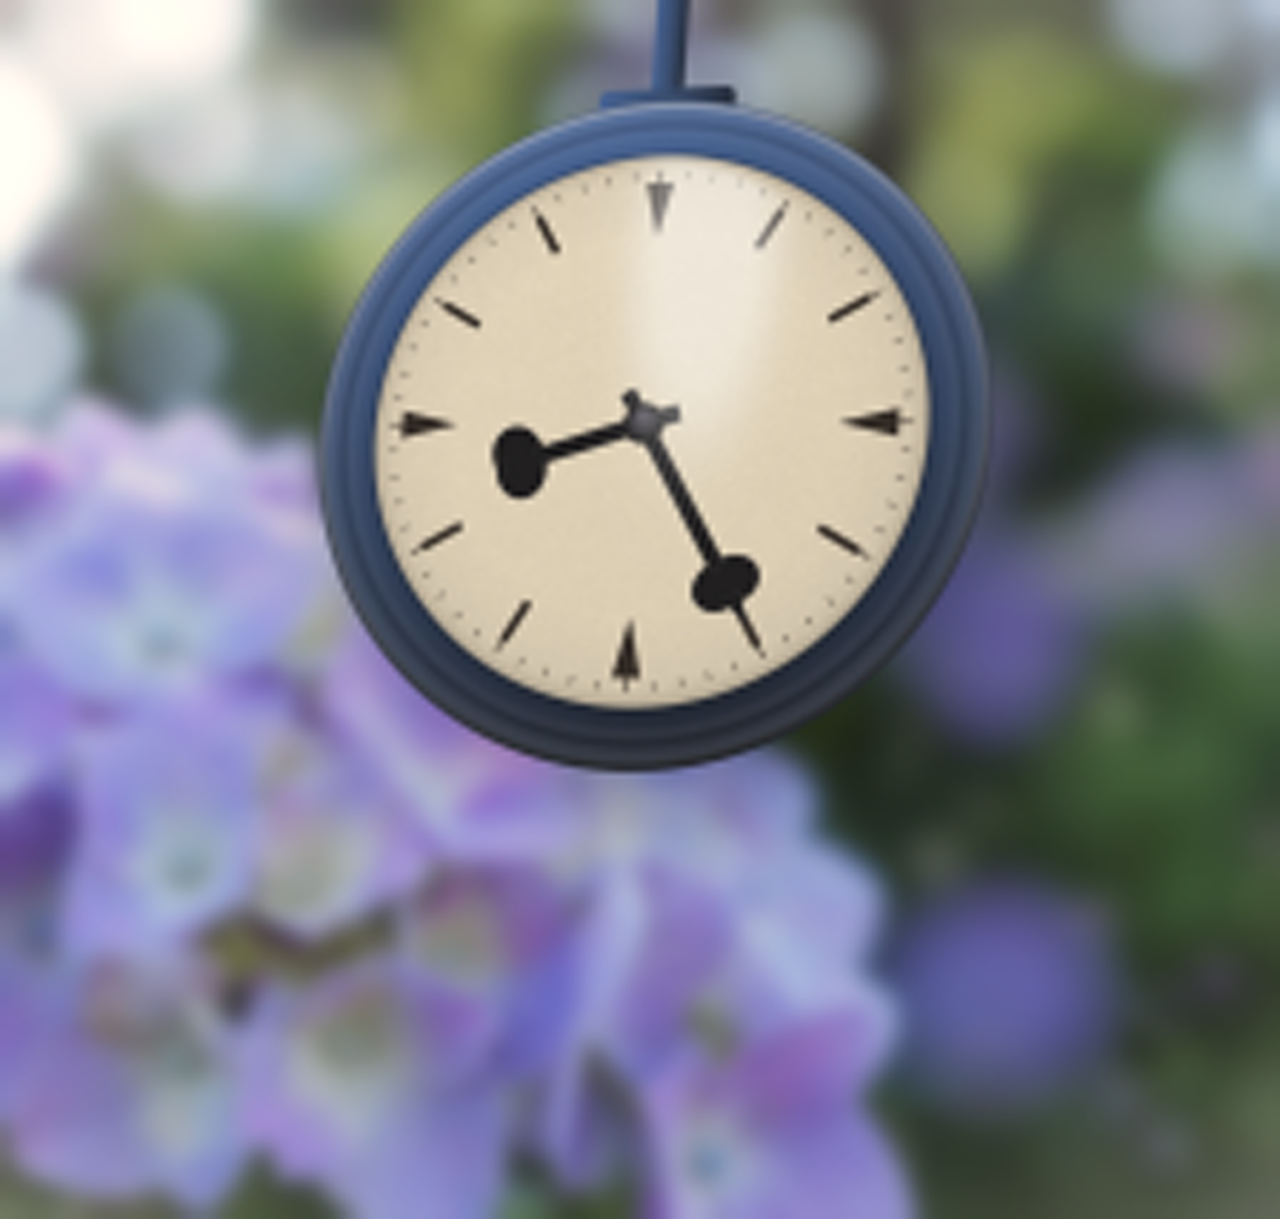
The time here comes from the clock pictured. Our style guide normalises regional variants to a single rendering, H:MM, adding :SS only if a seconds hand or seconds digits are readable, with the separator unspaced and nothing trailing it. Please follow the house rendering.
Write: 8:25
